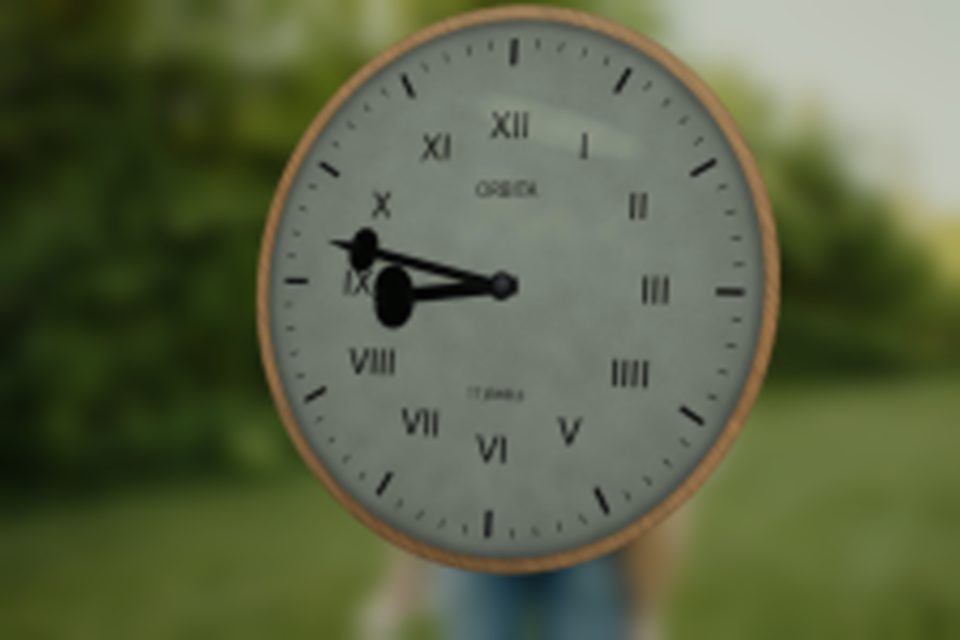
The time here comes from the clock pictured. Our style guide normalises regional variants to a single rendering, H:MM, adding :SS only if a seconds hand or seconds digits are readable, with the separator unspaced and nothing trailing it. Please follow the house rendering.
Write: 8:47
